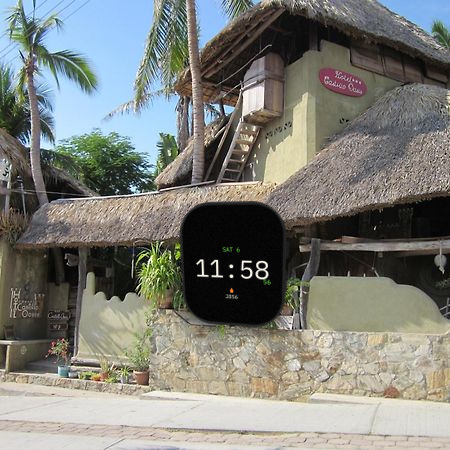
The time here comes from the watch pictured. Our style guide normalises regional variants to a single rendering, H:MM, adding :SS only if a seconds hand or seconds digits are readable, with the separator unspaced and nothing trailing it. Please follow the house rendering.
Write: 11:58
